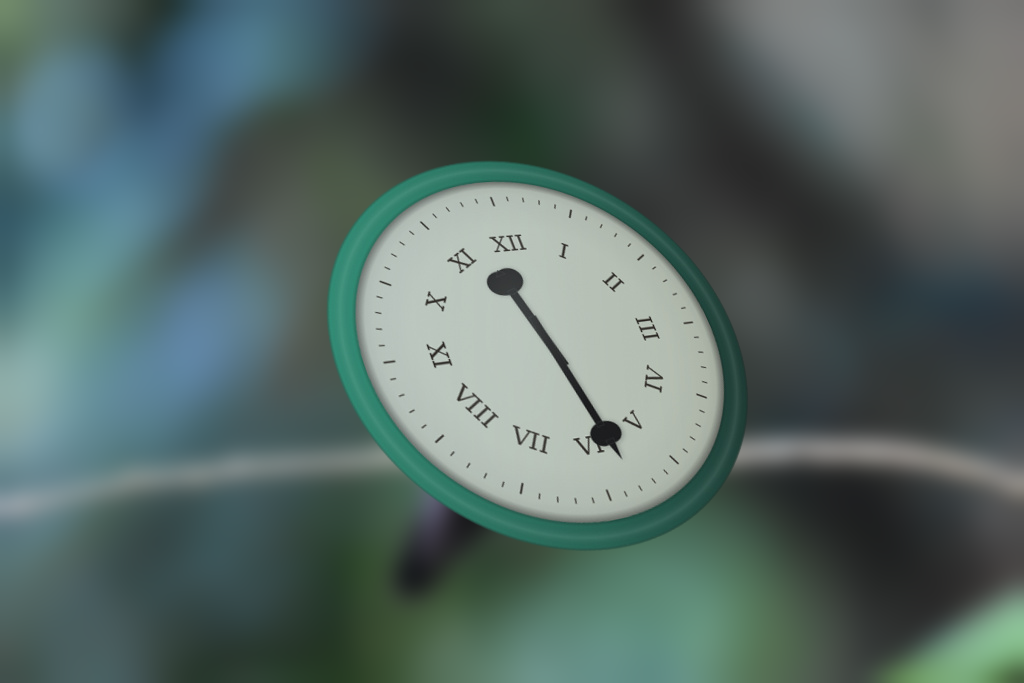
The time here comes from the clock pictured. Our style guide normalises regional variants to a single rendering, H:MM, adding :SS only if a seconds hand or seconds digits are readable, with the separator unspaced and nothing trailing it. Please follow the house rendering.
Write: 11:28
